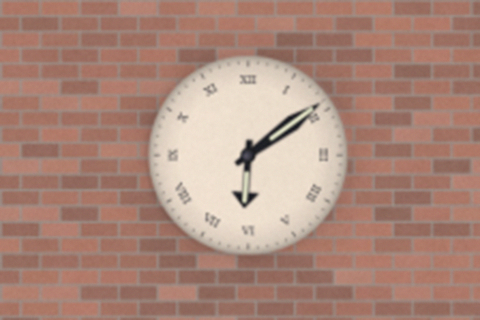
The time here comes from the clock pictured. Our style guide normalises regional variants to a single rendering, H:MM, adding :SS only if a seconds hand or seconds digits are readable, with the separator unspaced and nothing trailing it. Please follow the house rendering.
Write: 6:09
